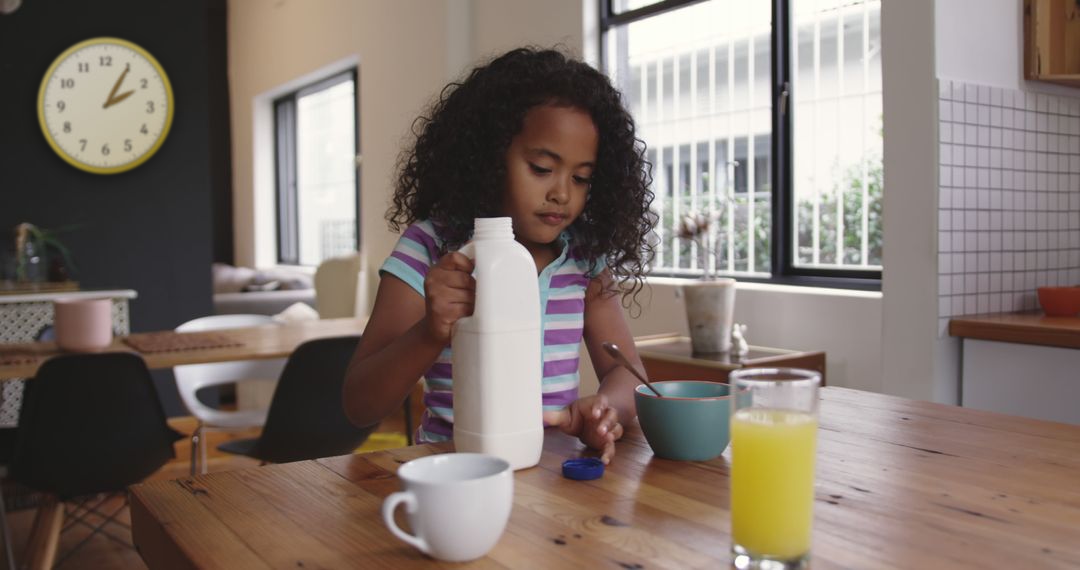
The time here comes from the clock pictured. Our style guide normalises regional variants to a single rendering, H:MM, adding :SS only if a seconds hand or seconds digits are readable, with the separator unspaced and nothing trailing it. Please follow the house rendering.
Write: 2:05
